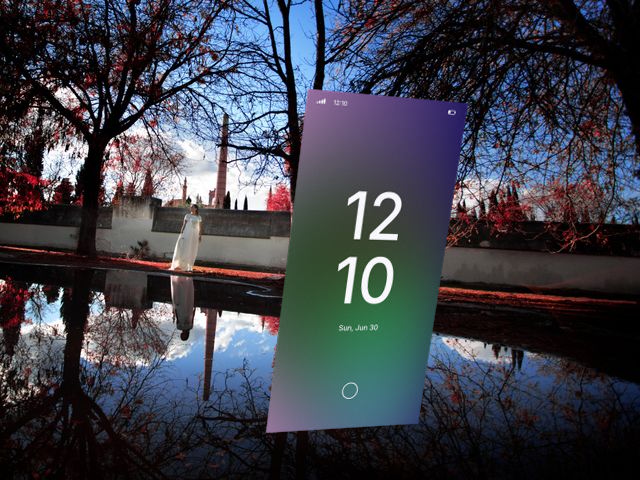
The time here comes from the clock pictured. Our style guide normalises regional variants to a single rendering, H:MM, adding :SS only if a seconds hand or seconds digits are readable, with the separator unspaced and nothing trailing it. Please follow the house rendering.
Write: 12:10
